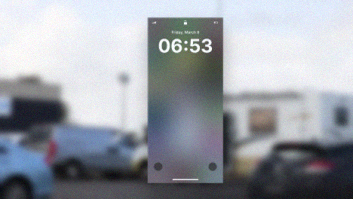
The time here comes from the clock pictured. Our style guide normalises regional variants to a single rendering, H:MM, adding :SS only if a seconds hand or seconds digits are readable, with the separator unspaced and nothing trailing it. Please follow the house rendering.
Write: 6:53
